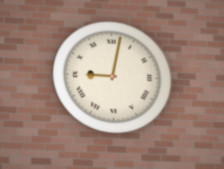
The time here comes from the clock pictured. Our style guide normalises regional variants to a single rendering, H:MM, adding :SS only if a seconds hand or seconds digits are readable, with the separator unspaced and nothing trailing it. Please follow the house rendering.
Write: 9:02
